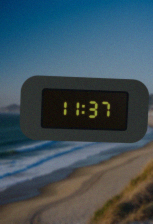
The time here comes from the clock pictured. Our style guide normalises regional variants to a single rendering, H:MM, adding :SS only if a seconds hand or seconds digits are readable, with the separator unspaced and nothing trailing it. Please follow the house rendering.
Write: 11:37
